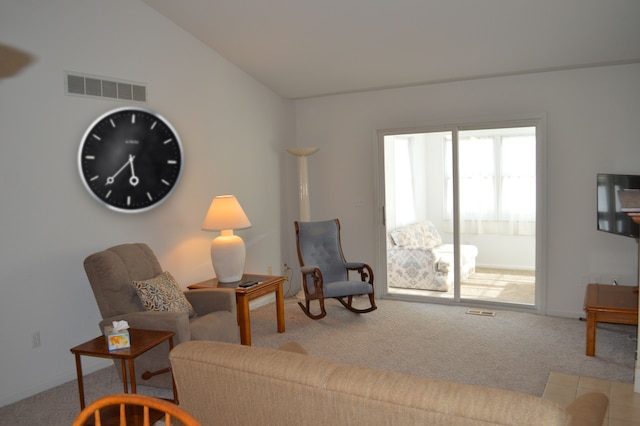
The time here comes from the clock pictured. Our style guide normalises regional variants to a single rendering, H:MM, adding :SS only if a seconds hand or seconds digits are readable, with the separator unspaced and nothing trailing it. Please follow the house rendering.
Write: 5:37
